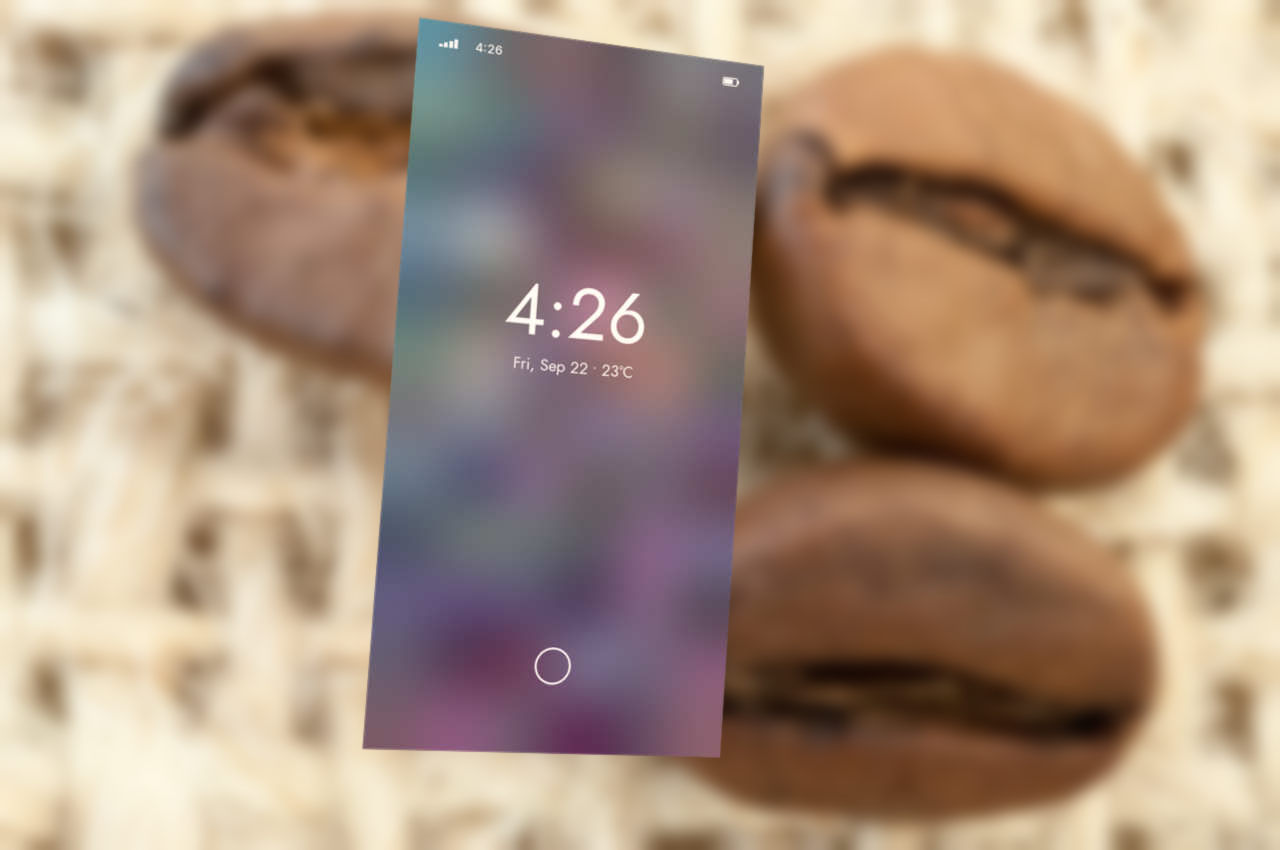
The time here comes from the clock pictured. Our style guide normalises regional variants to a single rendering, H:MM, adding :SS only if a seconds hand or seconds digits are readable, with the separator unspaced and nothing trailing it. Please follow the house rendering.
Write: 4:26
